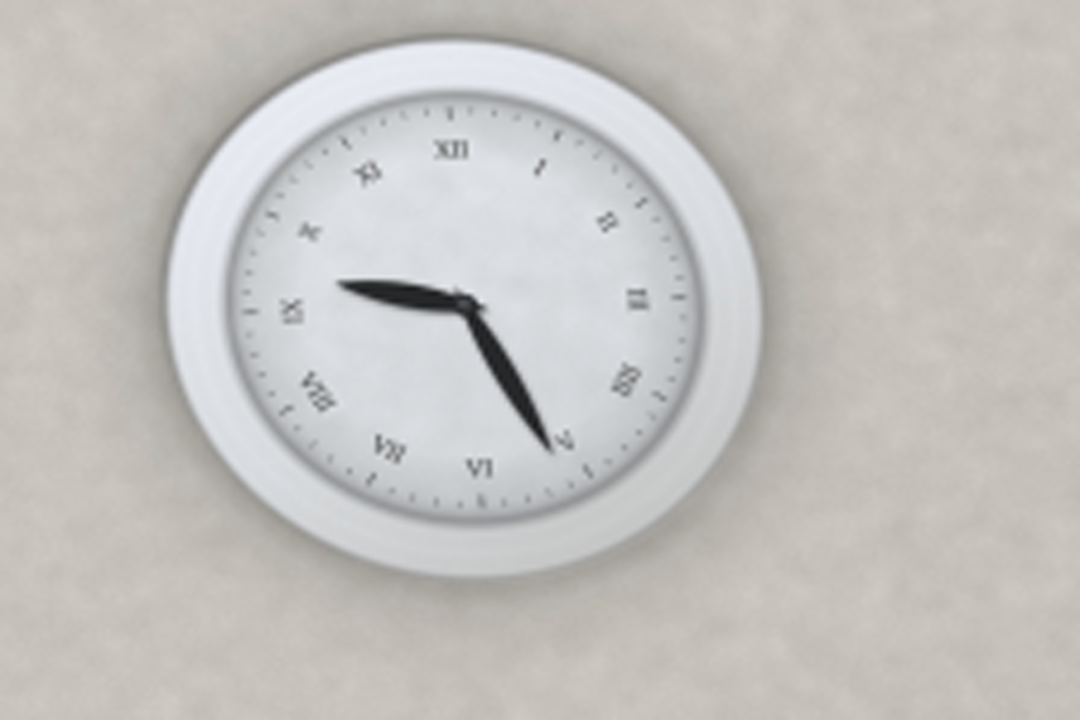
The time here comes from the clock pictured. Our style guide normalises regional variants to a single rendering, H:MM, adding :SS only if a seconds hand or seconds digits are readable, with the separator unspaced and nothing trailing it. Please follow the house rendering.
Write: 9:26
